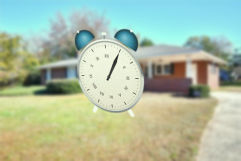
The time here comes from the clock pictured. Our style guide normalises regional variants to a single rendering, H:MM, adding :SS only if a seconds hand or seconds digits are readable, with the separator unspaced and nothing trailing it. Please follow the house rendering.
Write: 1:05
